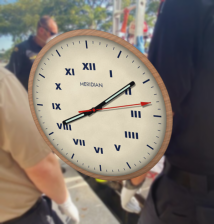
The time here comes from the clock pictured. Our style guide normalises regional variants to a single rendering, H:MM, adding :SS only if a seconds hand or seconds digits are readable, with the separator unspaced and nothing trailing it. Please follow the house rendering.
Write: 8:09:13
